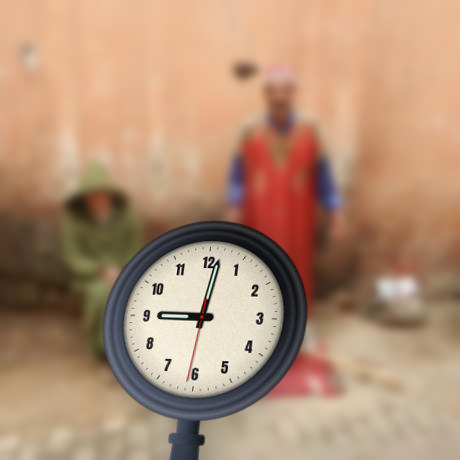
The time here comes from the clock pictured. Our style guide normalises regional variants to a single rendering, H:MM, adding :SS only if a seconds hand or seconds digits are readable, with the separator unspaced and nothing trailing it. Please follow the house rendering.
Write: 9:01:31
